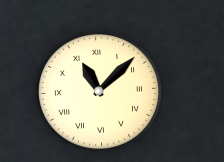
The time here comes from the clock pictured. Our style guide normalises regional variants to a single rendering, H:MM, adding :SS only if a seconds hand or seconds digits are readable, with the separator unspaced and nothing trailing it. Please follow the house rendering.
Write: 11:08
